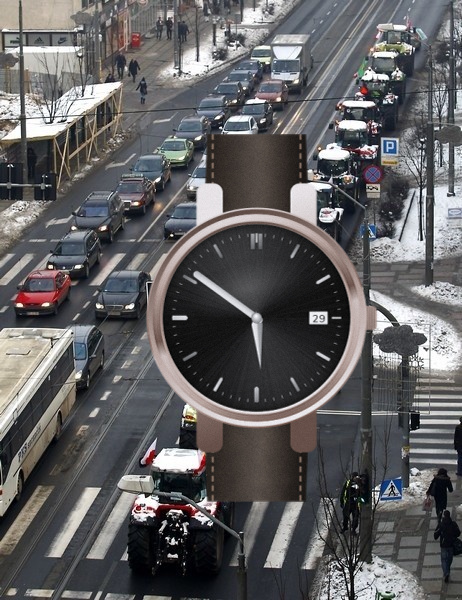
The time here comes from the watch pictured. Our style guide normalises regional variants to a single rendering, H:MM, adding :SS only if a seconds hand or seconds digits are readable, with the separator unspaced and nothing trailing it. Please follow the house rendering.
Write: 5:51
